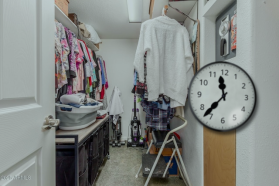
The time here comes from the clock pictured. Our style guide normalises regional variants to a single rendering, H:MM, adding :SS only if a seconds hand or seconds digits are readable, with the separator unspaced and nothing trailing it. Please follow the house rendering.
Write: 11:37
